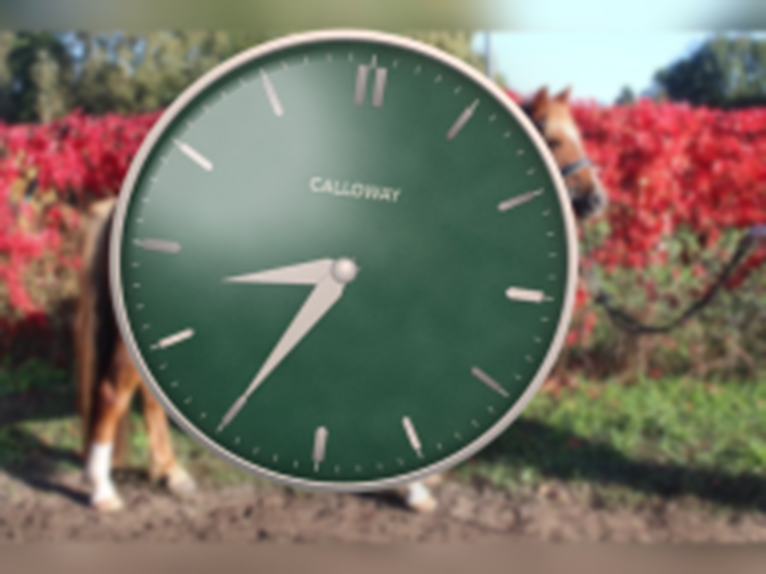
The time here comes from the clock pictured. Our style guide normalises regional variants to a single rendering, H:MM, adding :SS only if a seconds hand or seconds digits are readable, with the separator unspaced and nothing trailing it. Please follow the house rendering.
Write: 8:35
